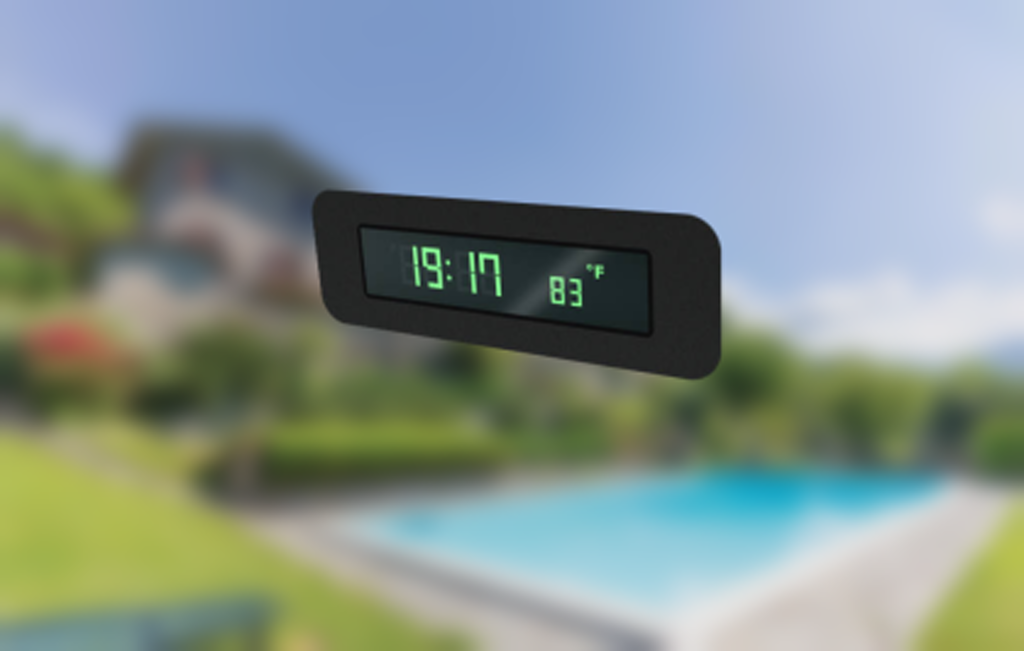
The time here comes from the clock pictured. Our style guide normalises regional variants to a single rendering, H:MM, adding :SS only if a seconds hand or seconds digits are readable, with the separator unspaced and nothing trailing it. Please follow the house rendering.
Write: 19:17
